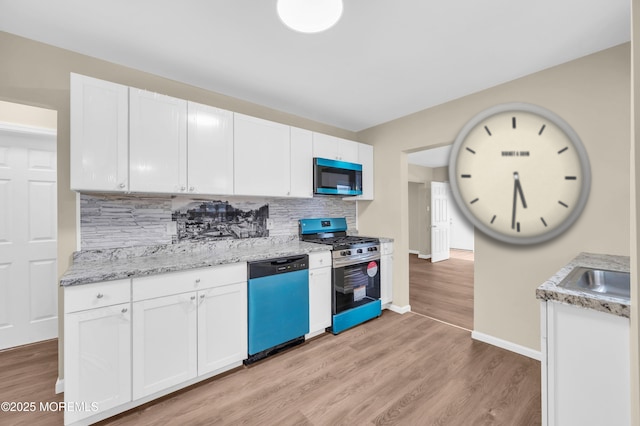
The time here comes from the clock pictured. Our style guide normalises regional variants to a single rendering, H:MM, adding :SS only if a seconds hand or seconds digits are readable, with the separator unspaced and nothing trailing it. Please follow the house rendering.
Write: 5:31
